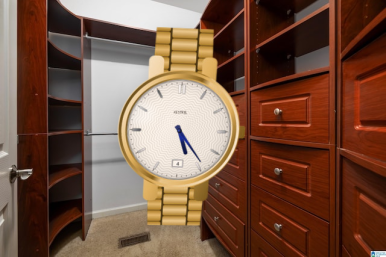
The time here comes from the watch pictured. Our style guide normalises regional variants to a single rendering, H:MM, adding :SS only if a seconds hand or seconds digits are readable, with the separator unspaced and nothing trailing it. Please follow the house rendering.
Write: 5:24
